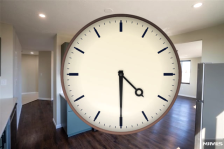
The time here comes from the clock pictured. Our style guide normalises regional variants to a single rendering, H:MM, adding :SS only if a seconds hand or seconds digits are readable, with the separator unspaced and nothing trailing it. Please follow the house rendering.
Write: 4:30
